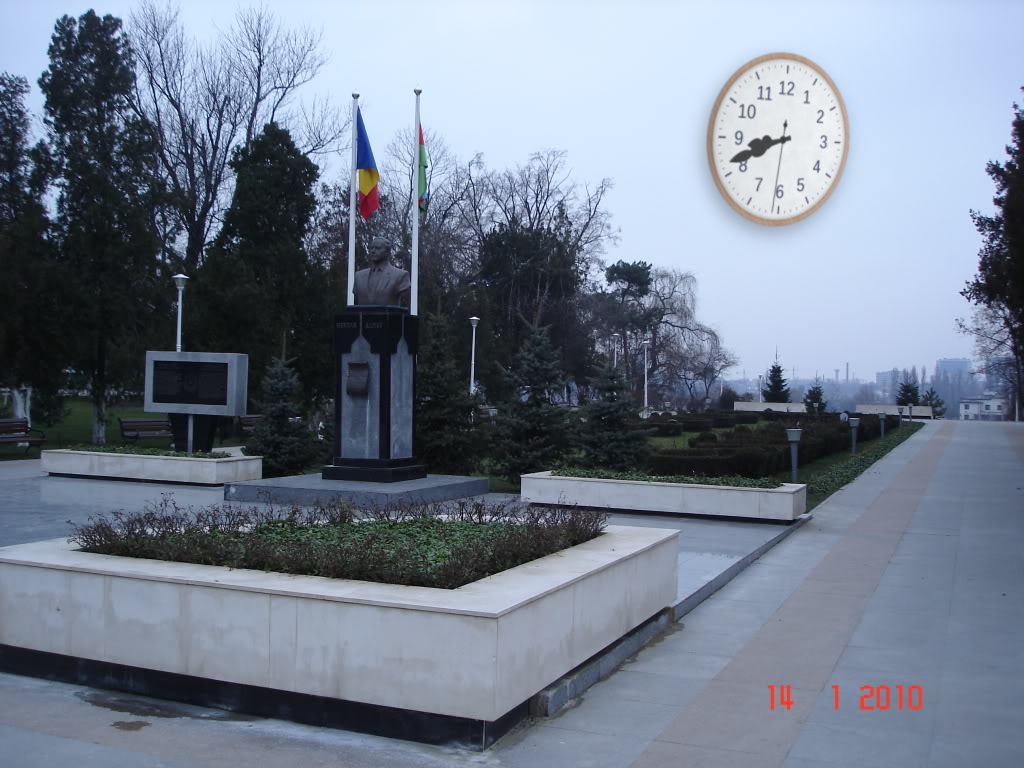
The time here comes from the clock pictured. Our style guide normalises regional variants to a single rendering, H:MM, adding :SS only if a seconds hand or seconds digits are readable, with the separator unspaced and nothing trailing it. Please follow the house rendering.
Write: 8:41:31
